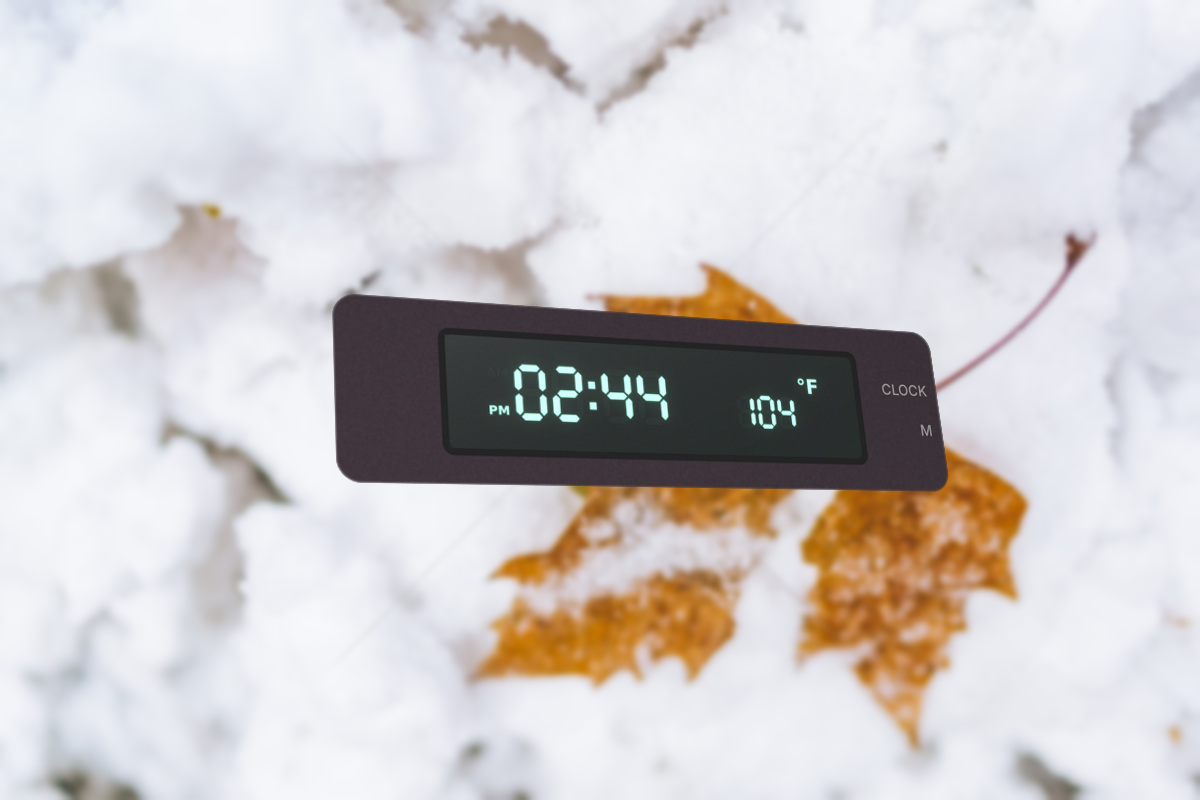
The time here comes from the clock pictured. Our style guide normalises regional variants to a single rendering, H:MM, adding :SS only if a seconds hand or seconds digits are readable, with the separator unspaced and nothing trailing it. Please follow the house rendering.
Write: 2:44
